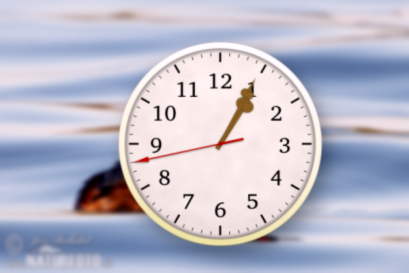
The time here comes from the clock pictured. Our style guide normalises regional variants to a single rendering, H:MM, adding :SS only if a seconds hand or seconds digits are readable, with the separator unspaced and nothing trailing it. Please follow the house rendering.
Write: 1:04:43
